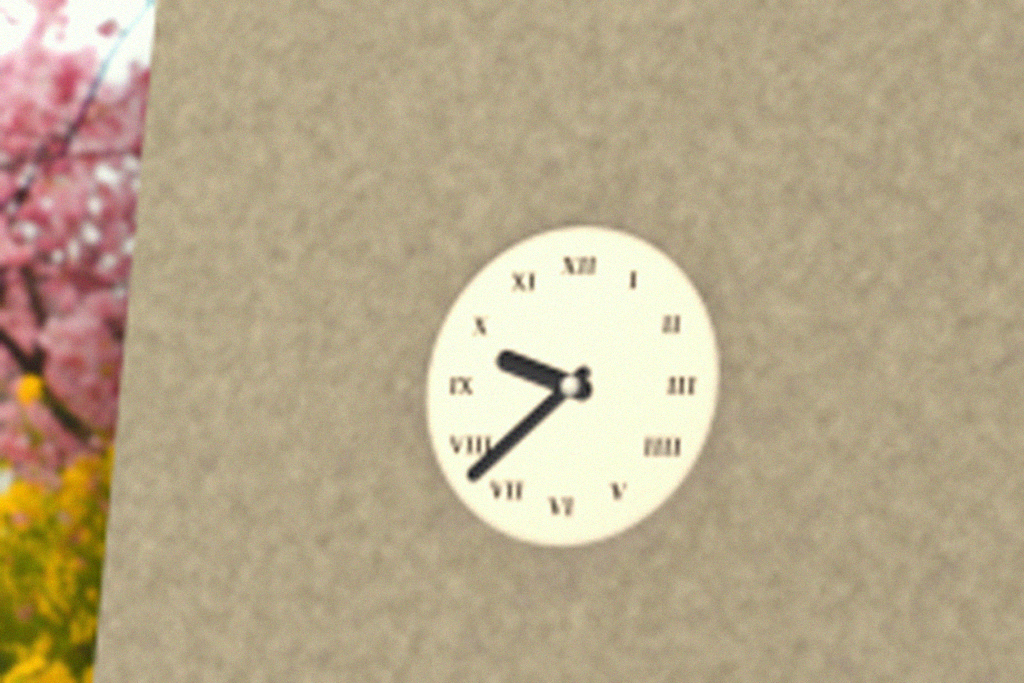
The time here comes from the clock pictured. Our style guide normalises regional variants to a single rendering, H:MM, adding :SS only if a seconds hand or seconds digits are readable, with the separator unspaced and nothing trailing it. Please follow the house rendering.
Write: 9:38
